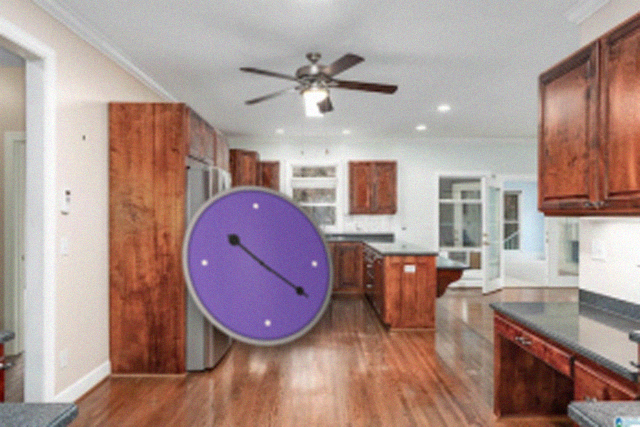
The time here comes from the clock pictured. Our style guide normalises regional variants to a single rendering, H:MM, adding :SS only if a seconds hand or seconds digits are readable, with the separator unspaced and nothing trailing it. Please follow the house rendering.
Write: 10:21
